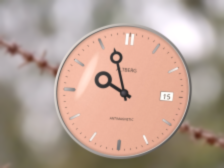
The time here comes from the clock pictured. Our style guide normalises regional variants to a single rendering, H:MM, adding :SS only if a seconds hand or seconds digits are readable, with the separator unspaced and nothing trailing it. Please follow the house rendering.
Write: 9:57
